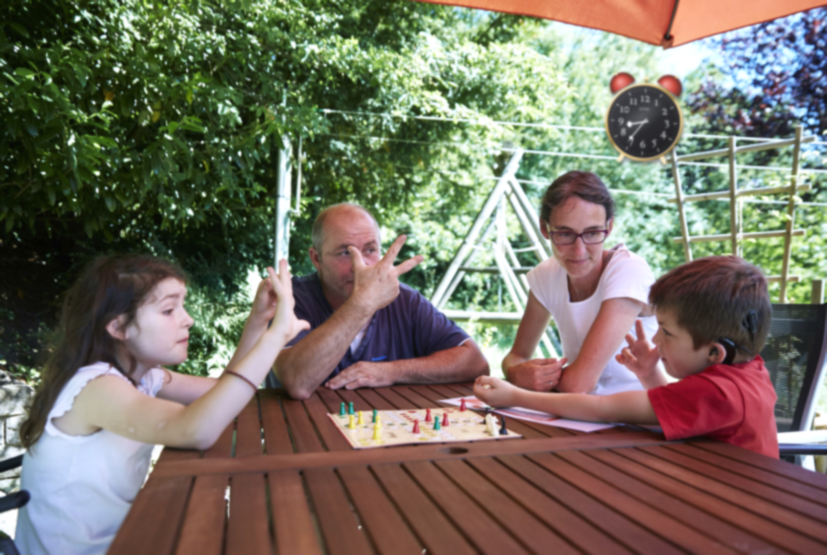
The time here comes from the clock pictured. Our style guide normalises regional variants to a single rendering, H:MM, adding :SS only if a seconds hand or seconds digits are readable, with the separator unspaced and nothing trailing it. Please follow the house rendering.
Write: 8:36
